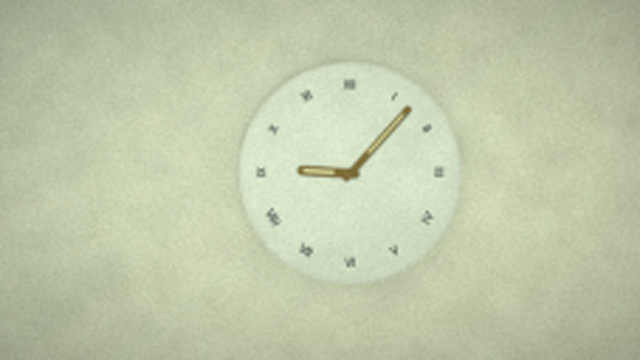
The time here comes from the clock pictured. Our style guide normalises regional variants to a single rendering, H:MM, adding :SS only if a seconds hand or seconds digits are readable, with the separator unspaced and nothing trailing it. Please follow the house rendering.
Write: 9:07
